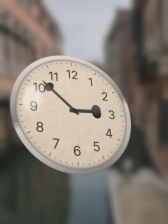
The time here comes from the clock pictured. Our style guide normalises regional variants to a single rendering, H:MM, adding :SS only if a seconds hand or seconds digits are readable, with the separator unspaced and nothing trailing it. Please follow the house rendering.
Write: 2:52
